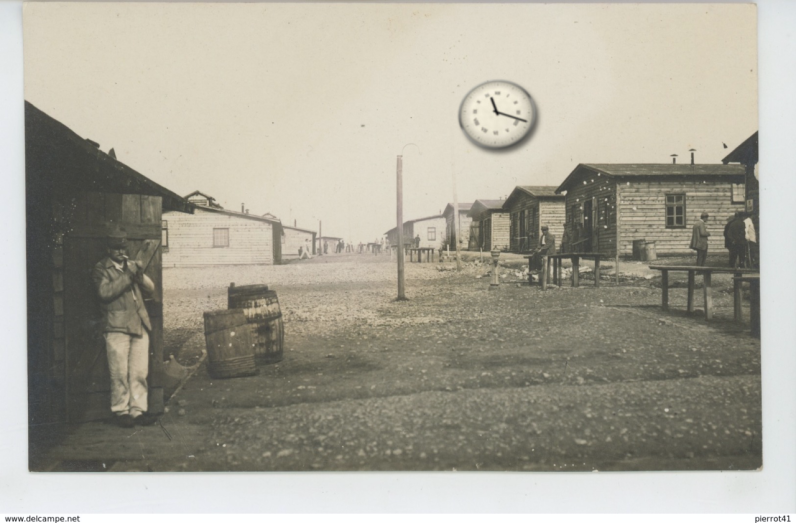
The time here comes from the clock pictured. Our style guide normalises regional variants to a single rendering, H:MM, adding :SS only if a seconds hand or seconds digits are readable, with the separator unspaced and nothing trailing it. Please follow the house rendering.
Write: 11:18
